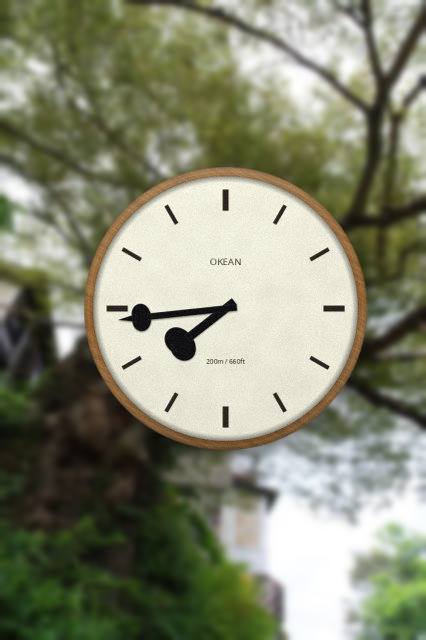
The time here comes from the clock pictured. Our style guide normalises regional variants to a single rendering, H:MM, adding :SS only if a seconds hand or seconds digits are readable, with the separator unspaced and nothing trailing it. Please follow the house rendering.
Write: 7:44
